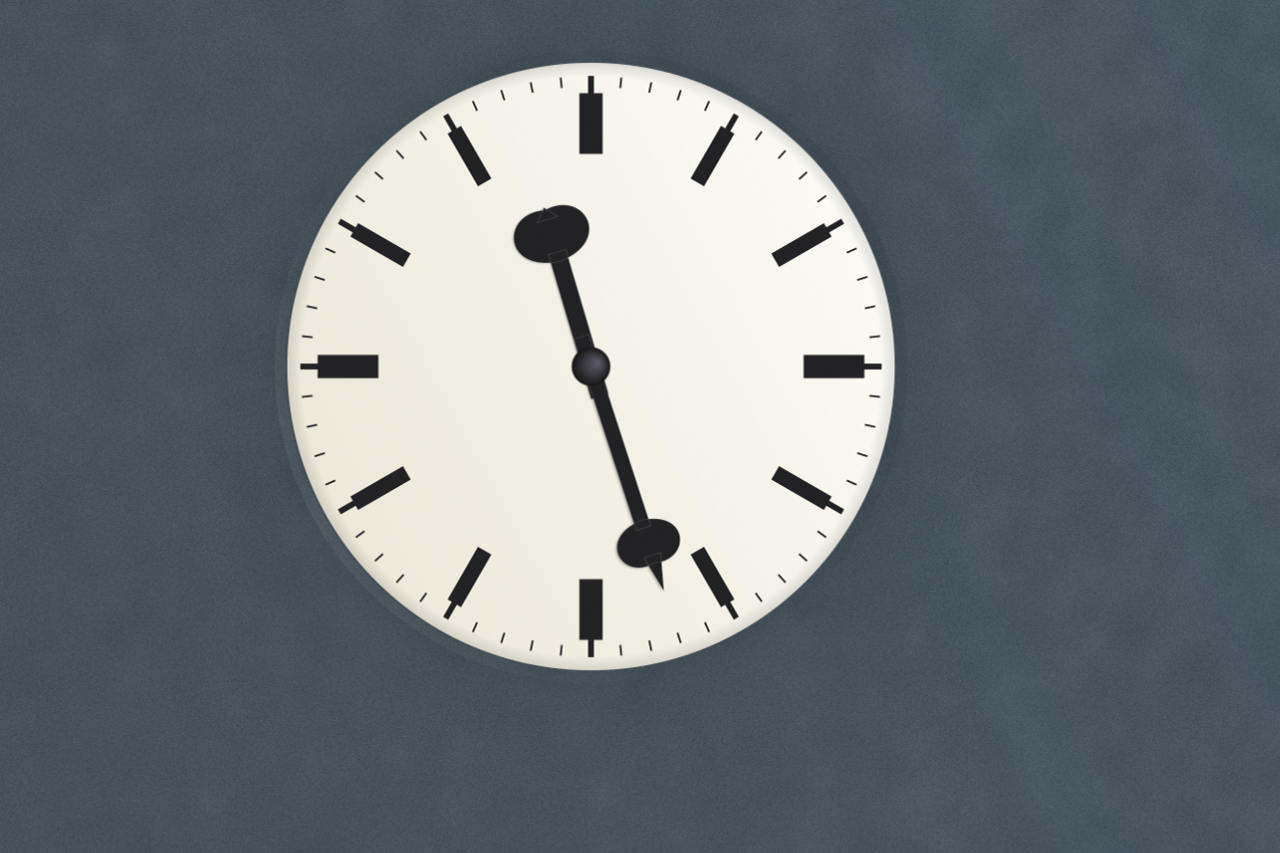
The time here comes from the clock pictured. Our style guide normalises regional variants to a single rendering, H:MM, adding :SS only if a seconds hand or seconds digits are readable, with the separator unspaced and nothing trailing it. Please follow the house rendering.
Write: 11:27
